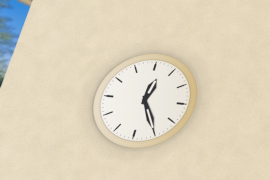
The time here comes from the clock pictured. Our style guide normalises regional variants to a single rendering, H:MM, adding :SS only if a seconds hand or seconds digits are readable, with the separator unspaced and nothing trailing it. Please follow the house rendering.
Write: 12:25
